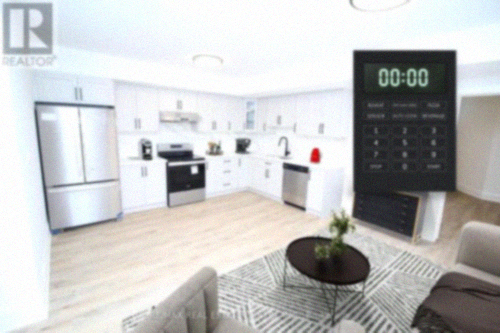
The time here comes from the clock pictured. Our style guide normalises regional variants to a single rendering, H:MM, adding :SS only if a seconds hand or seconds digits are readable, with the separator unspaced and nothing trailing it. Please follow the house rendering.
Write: 0:00
